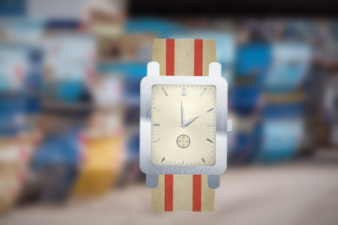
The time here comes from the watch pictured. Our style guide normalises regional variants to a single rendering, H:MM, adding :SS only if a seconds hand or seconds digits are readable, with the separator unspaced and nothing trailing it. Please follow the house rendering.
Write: 1:59
